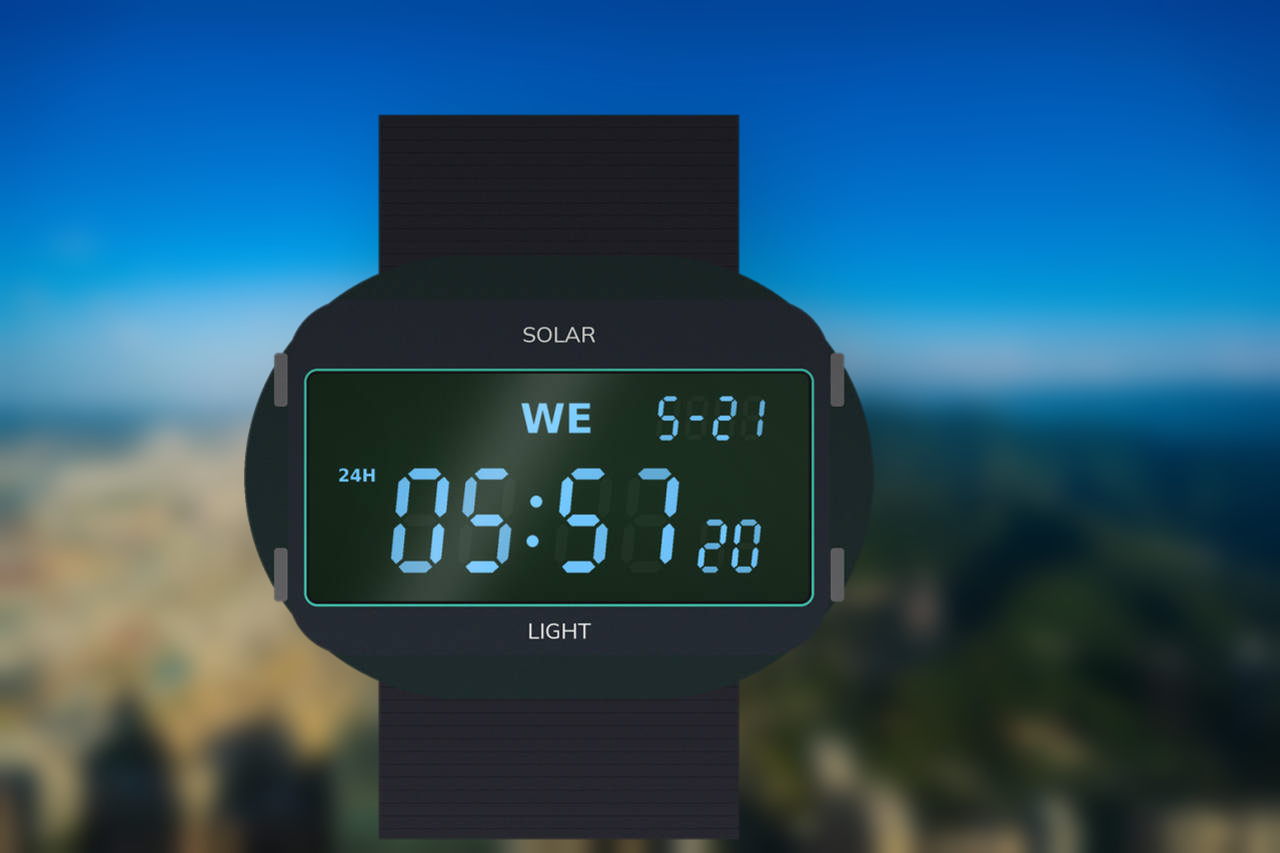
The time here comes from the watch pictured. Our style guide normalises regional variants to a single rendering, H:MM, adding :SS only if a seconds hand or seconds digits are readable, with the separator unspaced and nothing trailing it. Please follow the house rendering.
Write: 5:57:20
